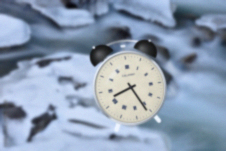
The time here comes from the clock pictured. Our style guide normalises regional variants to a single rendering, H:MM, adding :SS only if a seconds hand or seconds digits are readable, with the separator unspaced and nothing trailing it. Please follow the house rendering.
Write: 8:26
